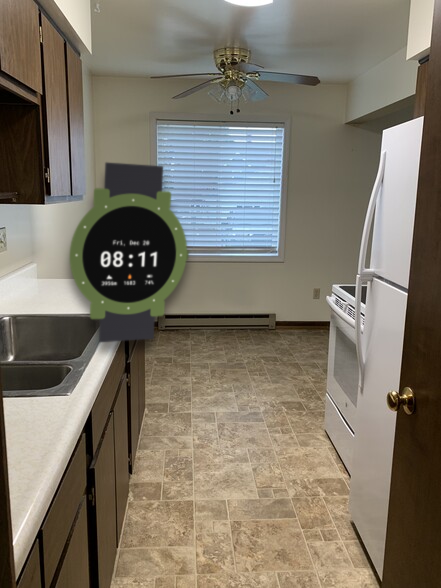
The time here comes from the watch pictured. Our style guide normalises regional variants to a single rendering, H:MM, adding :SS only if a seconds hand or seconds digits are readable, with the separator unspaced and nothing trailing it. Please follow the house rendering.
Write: 8:11
